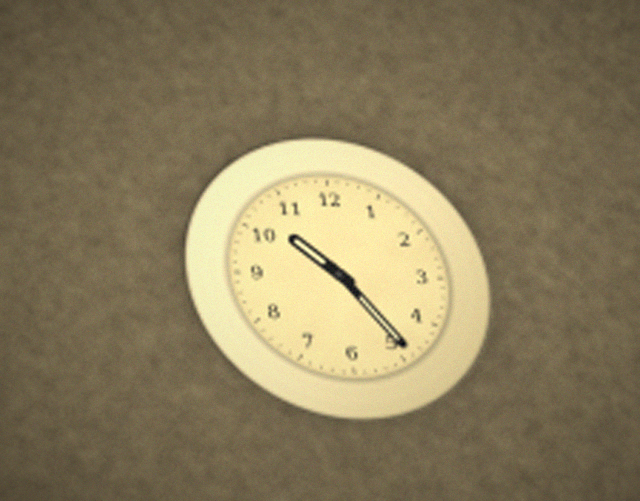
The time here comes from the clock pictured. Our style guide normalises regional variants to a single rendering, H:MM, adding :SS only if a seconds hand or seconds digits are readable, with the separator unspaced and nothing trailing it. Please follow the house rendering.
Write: 10:24
